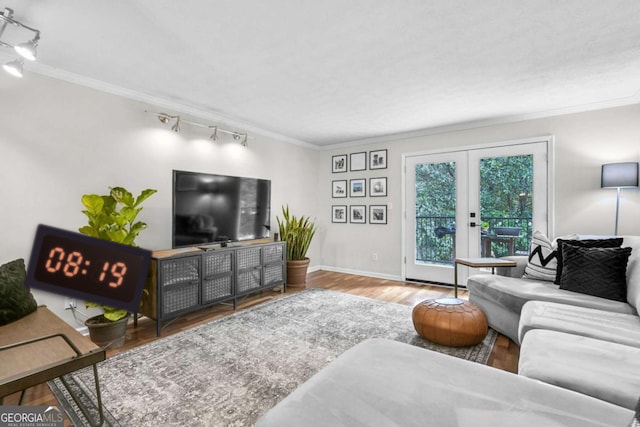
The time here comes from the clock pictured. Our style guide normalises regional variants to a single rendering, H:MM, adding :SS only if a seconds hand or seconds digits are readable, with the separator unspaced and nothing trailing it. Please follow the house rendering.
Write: 8:19
